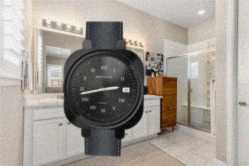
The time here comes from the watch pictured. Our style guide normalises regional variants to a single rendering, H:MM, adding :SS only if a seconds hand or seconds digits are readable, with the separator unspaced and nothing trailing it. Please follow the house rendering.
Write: 2:43
